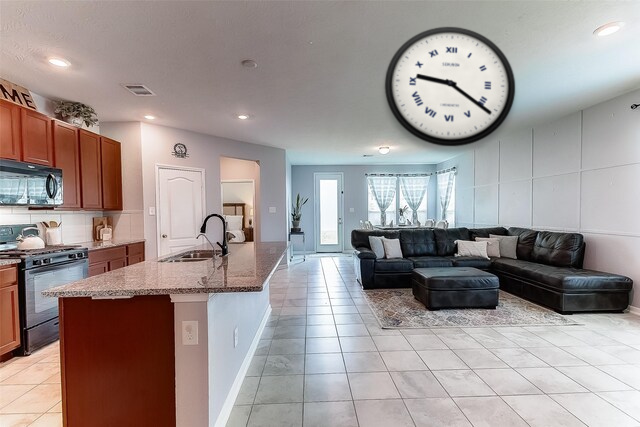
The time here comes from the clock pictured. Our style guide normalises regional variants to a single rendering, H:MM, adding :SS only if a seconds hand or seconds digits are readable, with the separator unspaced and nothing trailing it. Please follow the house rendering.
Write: 9:21
